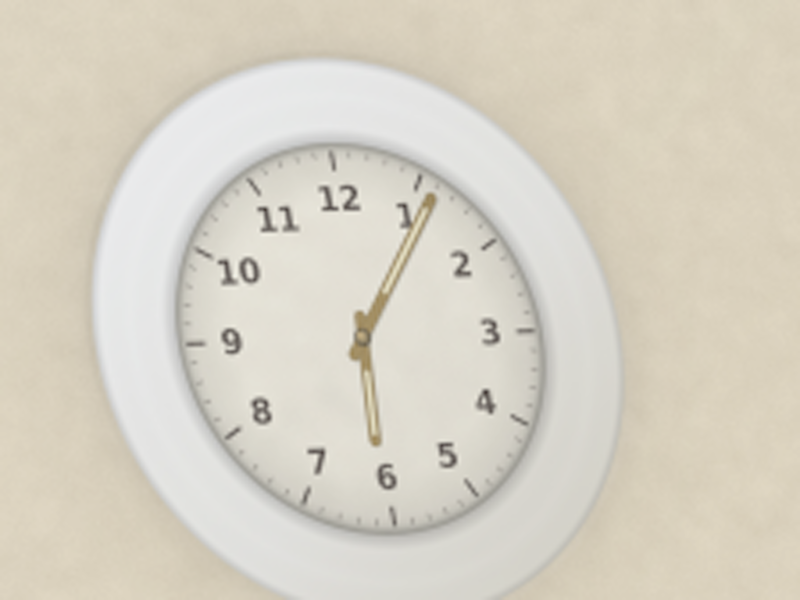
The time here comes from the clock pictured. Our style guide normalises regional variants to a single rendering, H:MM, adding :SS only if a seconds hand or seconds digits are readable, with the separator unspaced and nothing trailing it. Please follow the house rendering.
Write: 6:06
